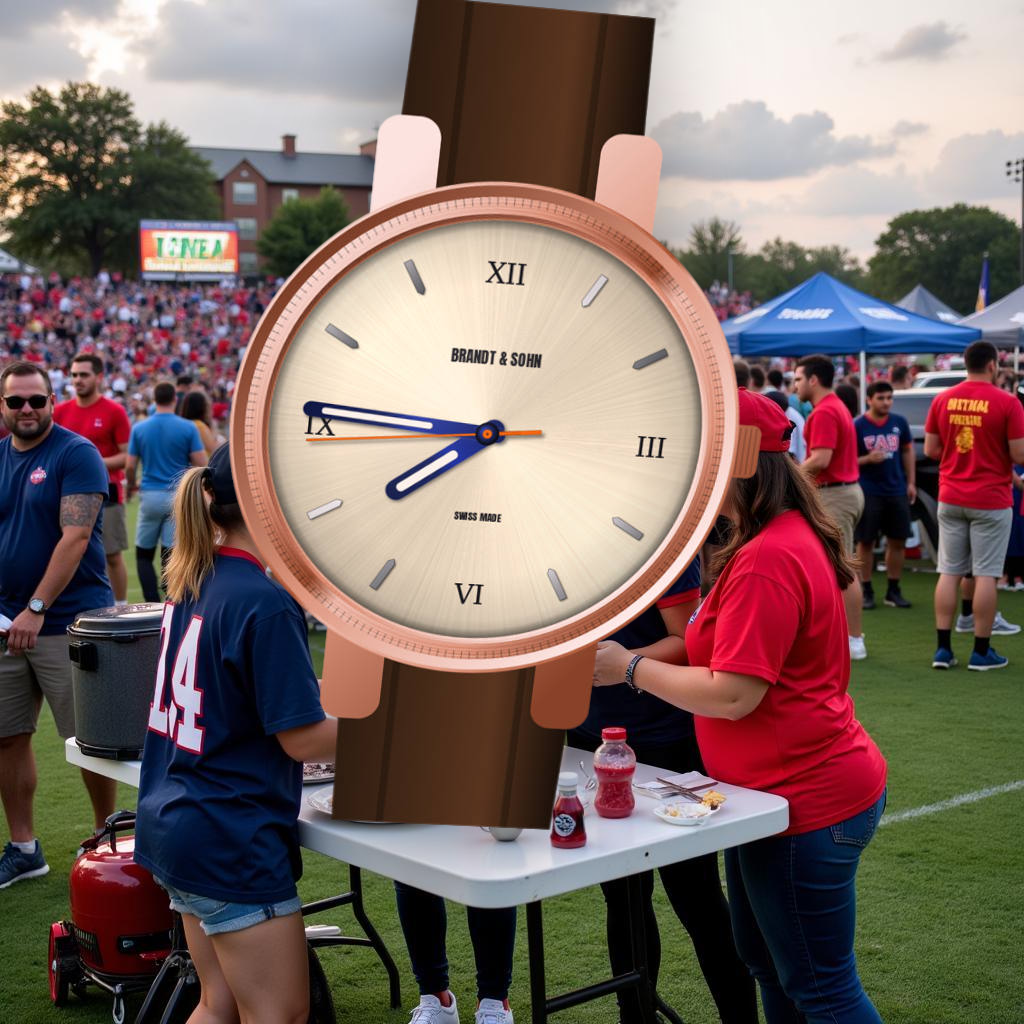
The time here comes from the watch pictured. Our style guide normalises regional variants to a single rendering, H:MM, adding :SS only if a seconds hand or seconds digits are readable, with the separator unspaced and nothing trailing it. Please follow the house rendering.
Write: 7:45:44
